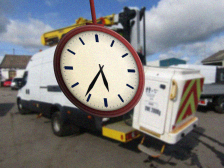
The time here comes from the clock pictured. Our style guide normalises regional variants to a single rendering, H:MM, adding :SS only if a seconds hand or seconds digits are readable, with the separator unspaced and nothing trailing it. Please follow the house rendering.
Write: 5:36
